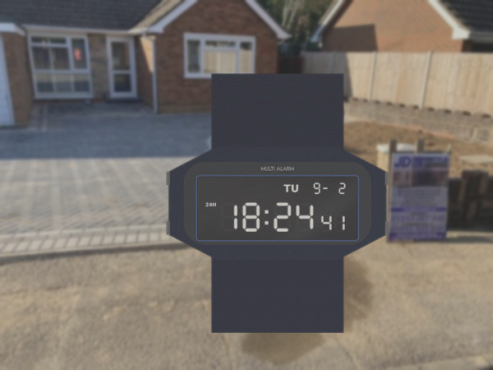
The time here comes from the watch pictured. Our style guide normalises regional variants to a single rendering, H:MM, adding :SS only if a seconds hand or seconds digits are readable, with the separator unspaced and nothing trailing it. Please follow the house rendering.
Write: 18:24:41
